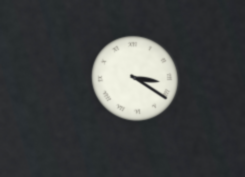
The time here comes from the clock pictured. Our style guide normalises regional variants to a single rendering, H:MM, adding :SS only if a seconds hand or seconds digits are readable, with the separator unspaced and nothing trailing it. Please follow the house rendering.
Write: 3:21
